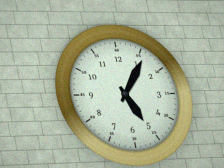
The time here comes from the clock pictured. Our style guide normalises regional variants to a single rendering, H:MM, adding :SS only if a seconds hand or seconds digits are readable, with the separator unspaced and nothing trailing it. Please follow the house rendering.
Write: 5:06
